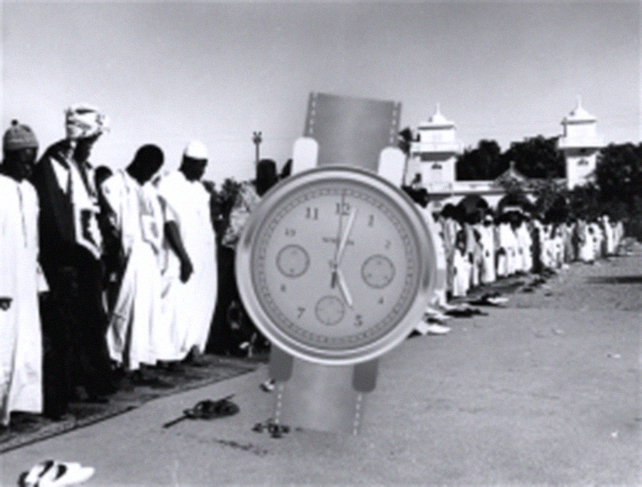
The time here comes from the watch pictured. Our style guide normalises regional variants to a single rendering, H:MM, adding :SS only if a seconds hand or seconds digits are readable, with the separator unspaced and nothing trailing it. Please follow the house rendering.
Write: 5:02
